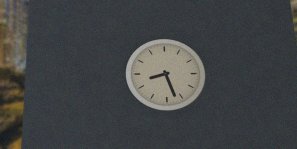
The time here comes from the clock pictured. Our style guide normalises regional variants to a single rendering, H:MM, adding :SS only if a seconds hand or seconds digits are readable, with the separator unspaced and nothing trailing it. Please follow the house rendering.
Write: 8:27
